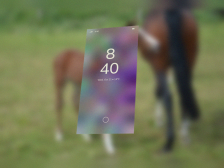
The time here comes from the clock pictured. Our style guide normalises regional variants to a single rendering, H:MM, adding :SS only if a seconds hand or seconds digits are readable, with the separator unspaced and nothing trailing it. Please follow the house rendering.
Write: 8:40
